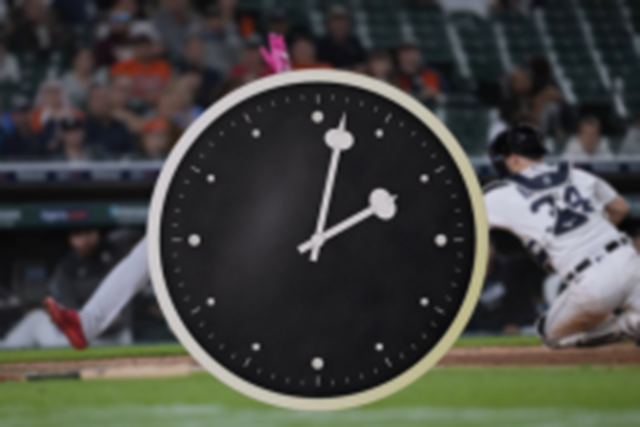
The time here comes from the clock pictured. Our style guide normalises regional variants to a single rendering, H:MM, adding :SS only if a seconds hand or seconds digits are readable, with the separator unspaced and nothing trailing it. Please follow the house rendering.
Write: 2:02
